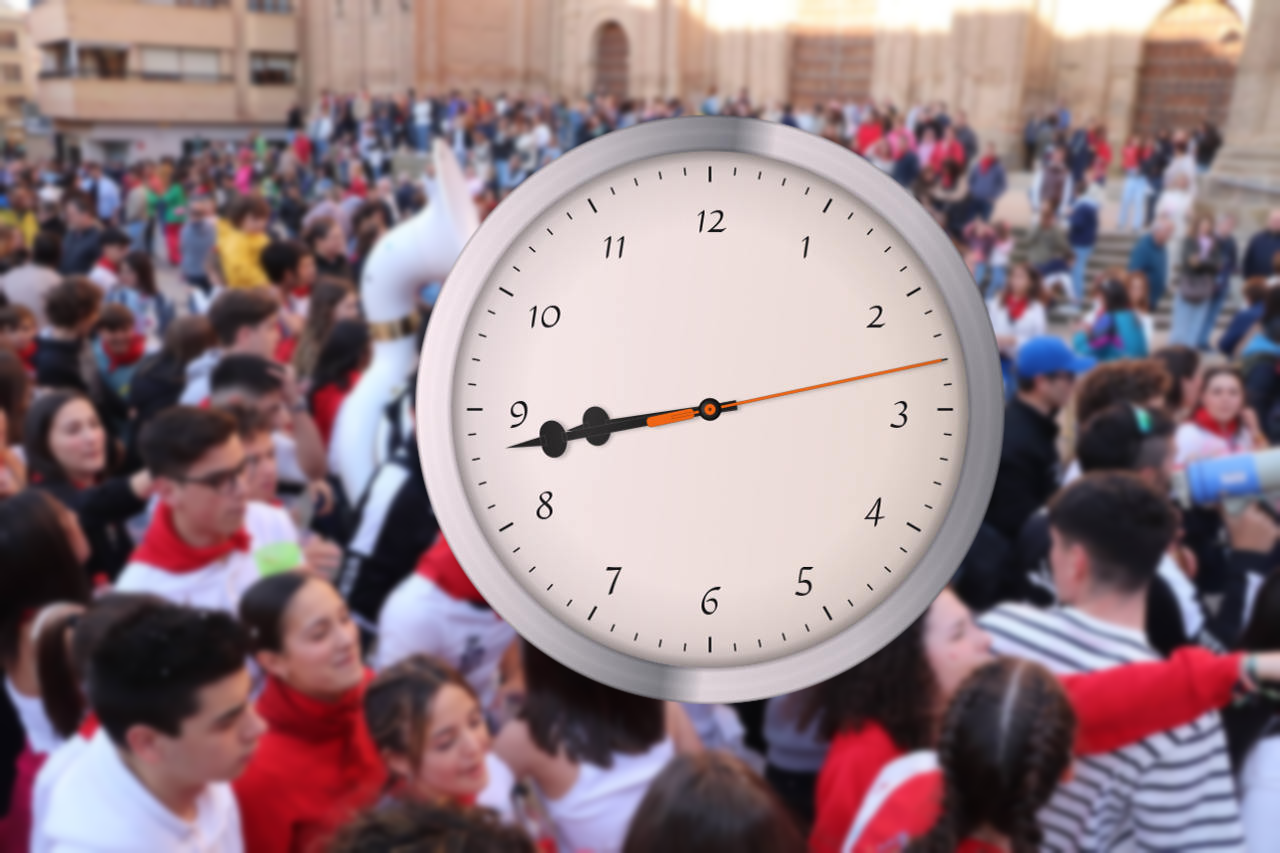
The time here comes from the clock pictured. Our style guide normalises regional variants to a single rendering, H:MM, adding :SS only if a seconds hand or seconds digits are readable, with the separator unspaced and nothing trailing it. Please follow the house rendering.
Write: 8:43:13
